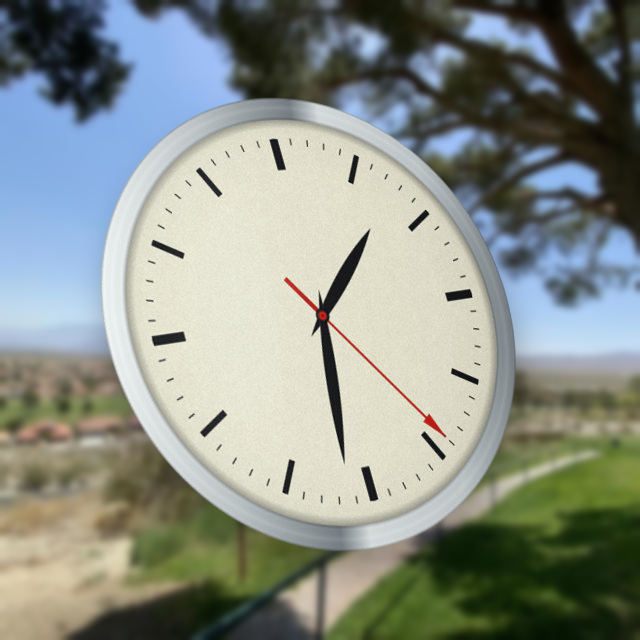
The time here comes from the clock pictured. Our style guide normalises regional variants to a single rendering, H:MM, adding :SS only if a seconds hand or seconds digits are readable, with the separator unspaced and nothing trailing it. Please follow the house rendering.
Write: 1:31:24
